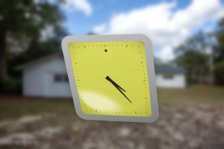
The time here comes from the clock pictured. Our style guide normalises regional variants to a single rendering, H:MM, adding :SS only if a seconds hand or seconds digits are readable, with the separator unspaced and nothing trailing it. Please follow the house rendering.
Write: 4:24
